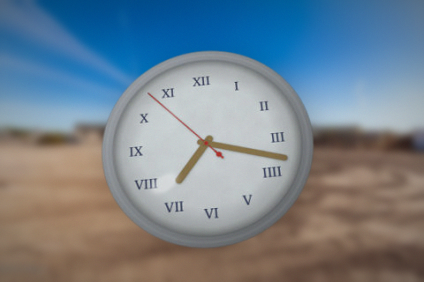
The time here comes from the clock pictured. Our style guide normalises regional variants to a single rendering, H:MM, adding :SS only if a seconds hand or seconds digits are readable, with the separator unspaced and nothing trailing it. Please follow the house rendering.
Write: 7:17:53
